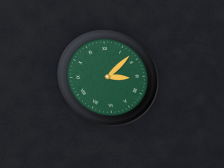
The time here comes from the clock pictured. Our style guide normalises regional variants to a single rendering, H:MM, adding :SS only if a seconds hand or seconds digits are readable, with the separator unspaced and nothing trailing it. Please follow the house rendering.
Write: 3:08
